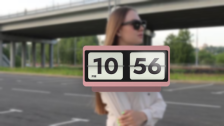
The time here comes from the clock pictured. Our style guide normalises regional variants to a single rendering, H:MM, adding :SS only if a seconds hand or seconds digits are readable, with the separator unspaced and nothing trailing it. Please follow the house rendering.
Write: 10:56
